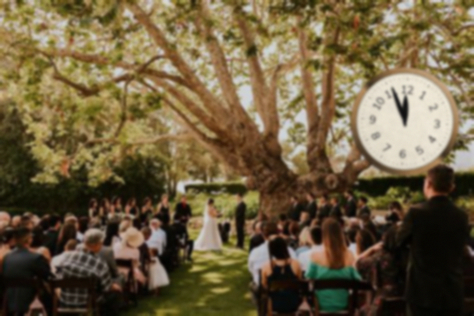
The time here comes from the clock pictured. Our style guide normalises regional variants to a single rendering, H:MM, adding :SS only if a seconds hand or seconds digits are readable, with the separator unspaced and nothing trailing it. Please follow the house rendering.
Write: 11:56
